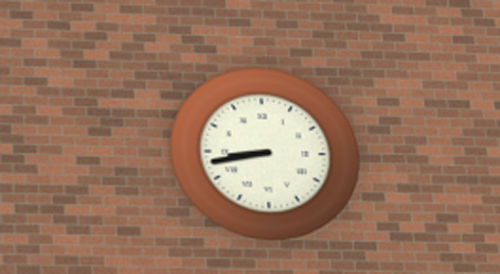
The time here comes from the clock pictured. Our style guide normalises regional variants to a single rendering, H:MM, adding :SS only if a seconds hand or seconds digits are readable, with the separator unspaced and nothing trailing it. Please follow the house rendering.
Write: 8:43
